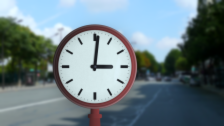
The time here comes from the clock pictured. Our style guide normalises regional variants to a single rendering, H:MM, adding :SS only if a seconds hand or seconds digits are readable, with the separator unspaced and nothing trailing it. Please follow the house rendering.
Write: 3:01
